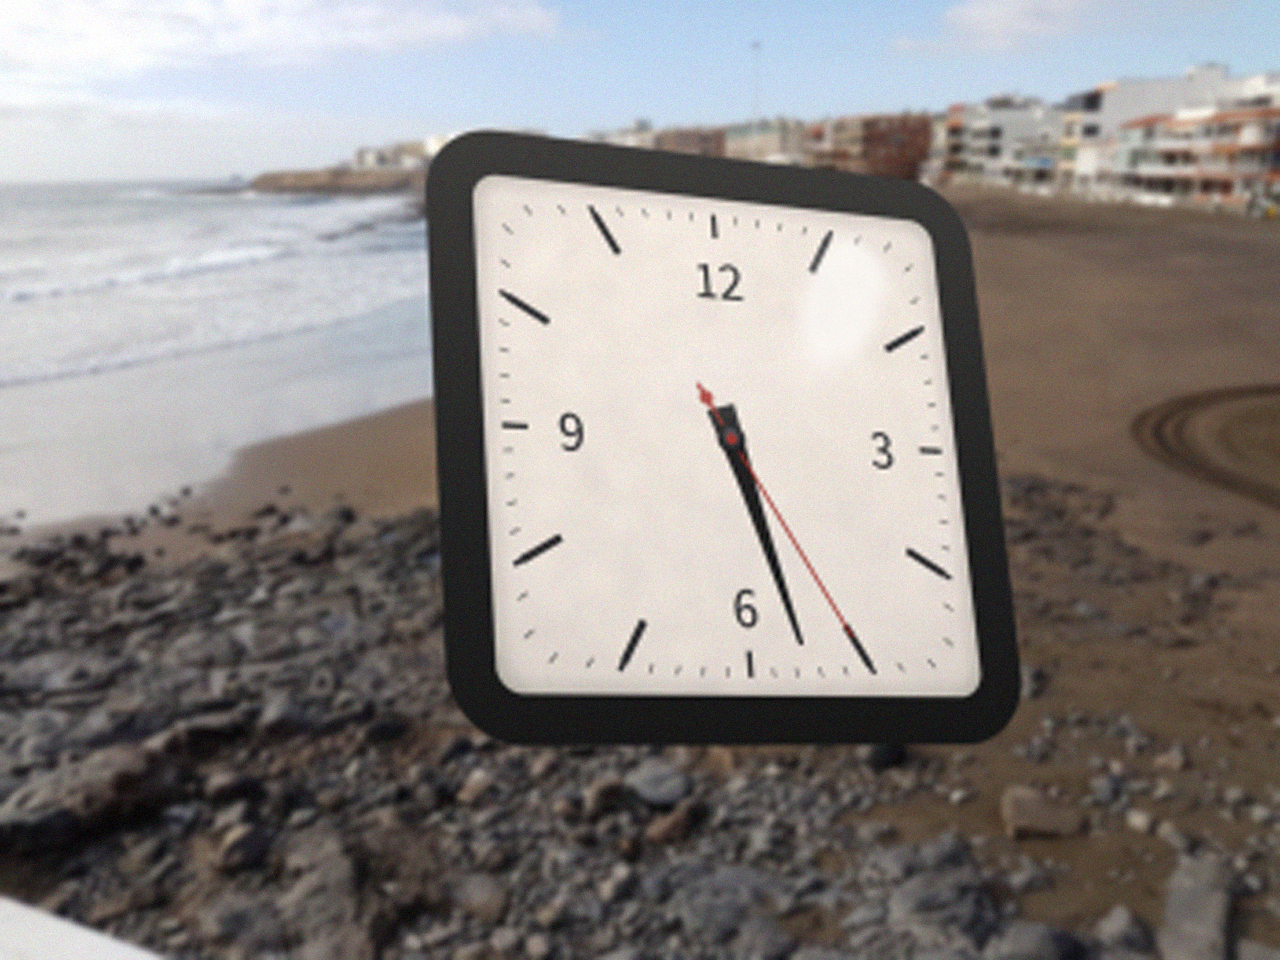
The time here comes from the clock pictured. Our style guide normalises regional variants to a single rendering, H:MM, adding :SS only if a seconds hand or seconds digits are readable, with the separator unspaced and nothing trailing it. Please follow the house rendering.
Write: 5:27:25
